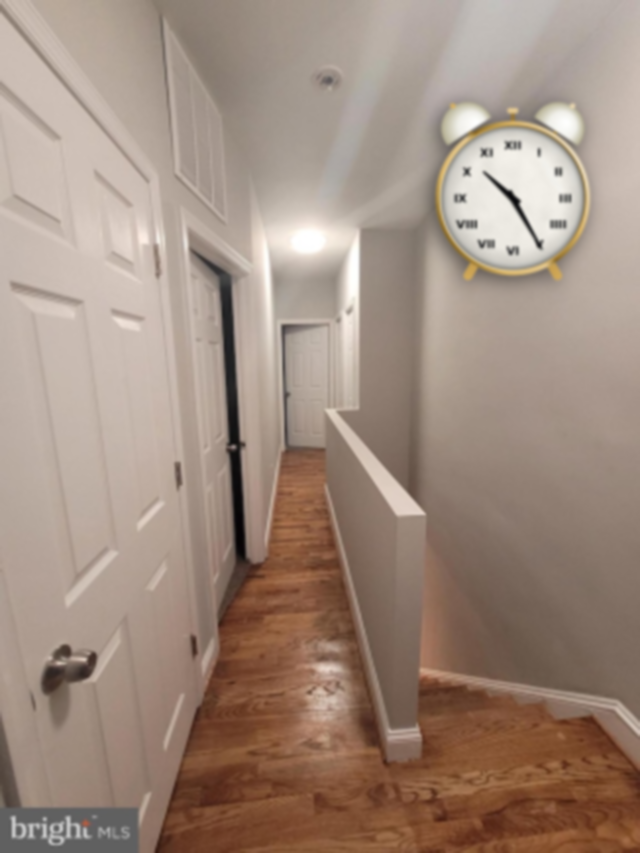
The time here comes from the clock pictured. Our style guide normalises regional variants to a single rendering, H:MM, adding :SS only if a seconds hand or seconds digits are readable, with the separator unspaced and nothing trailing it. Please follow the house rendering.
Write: 10:25
